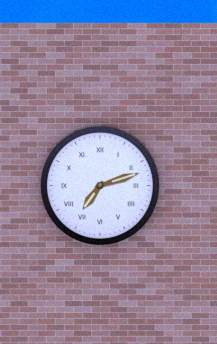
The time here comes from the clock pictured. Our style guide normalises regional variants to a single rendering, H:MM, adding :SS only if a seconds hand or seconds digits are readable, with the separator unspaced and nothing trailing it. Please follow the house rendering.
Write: 7:12
